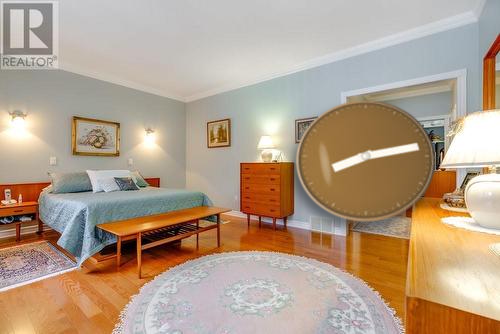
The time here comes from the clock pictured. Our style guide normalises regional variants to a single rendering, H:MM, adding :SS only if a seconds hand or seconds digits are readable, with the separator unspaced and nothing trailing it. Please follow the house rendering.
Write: 8:13
